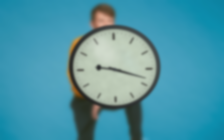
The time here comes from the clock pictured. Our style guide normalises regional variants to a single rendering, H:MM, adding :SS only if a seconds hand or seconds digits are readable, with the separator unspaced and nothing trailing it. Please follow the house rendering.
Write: 9:18
